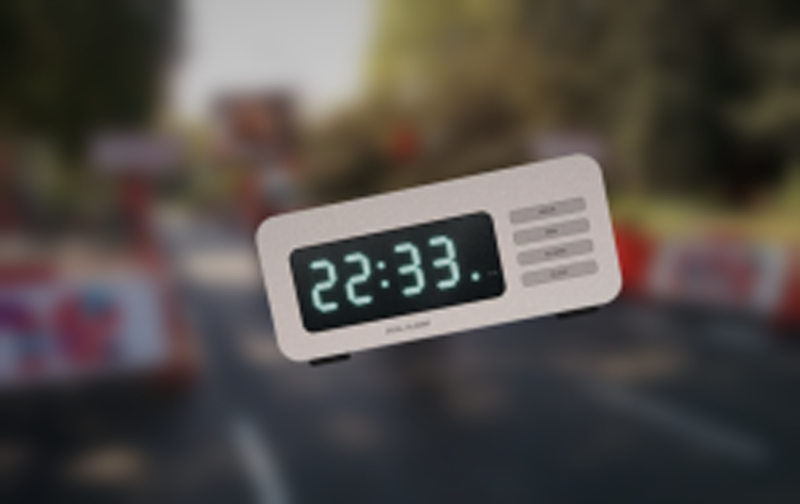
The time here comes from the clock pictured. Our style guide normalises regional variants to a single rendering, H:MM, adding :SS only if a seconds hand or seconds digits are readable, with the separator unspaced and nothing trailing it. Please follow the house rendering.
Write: 22:33
